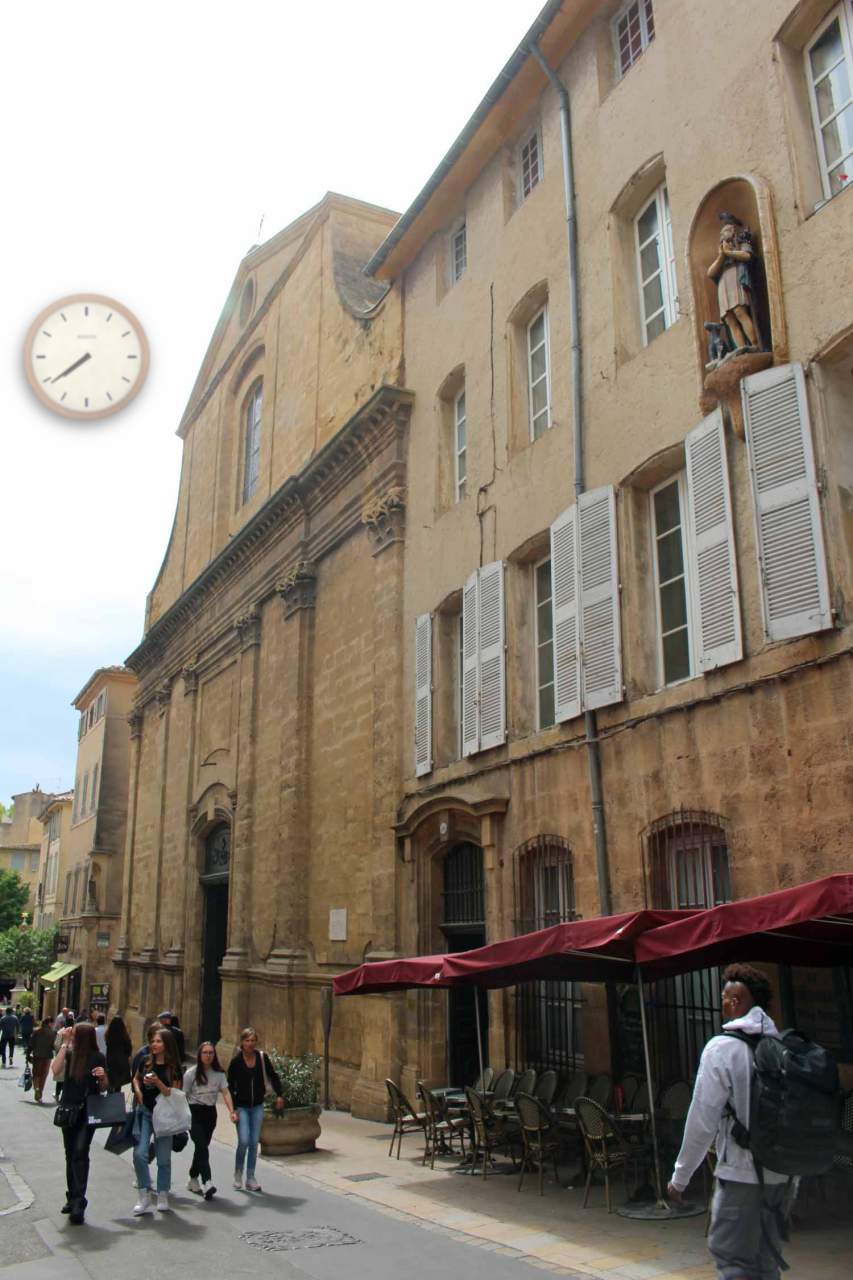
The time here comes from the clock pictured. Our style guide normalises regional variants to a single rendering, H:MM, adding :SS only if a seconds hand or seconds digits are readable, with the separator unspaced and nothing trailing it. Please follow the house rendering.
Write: 7:39
